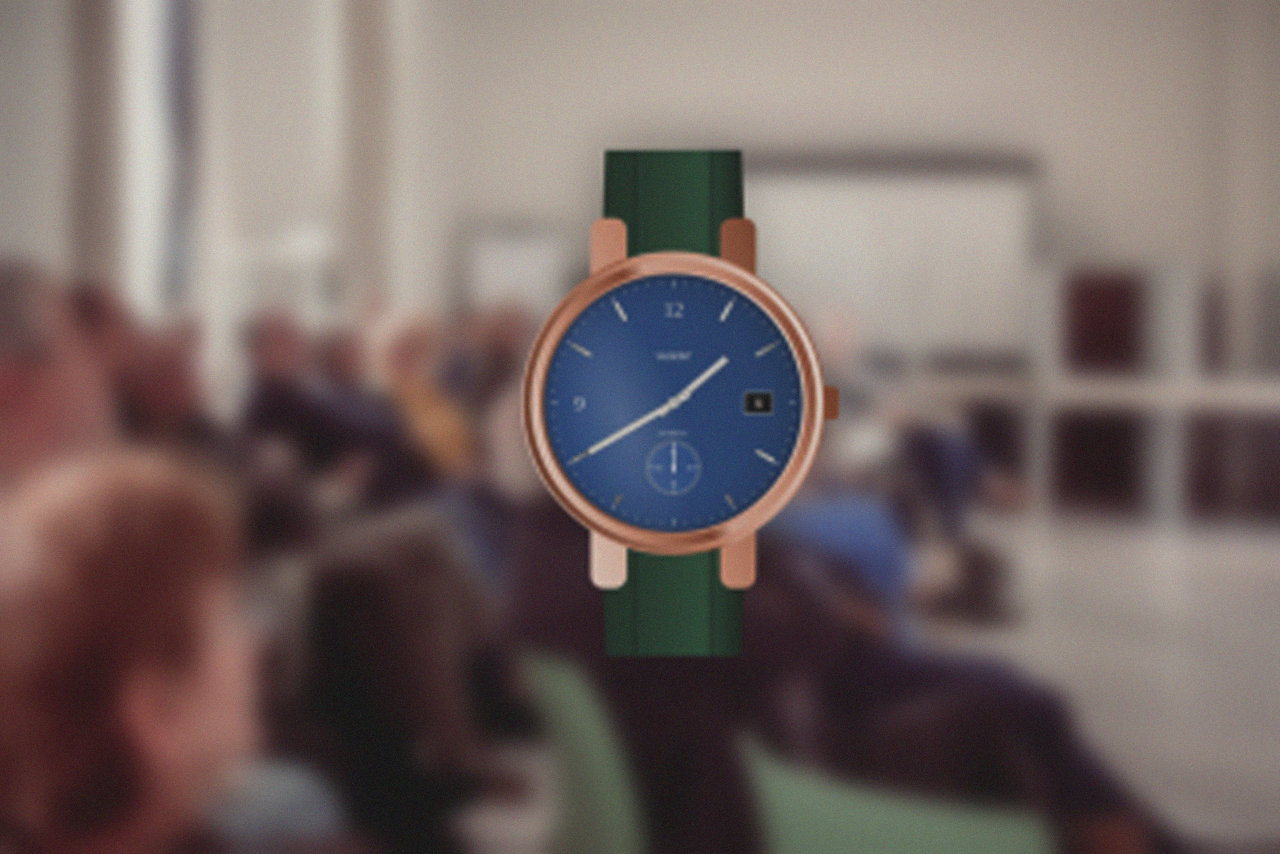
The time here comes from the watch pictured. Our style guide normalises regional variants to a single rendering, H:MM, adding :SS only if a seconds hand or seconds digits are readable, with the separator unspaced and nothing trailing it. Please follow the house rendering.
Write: 1:40
